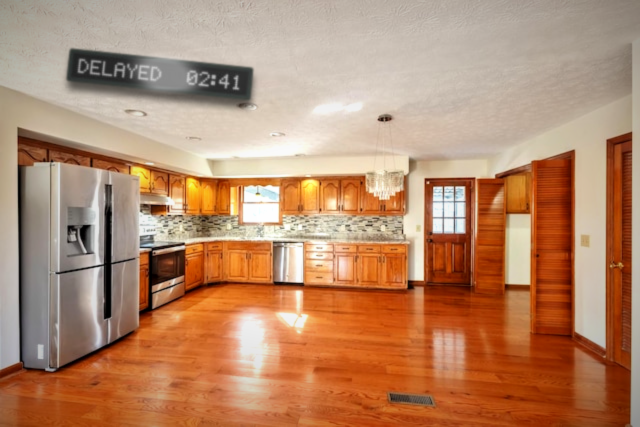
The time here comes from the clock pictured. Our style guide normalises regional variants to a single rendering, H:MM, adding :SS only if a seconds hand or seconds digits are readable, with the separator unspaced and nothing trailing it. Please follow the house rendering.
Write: 2:41
